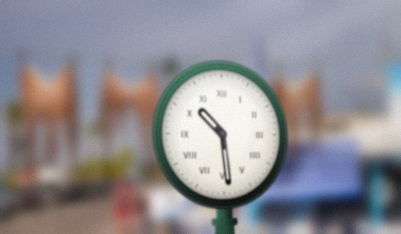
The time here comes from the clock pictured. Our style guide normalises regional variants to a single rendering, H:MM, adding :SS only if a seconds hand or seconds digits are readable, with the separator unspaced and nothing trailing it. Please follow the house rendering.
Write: 10:29
